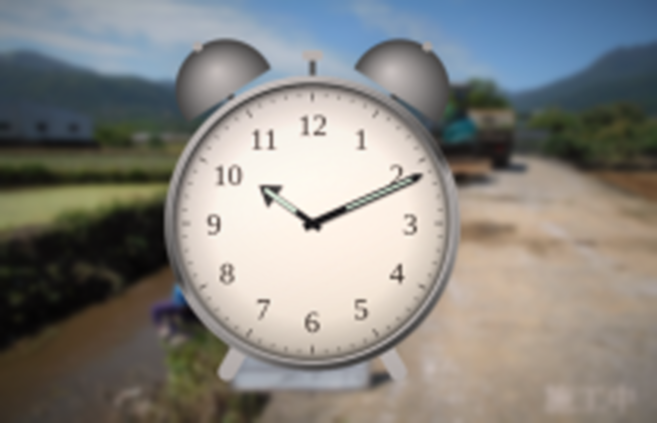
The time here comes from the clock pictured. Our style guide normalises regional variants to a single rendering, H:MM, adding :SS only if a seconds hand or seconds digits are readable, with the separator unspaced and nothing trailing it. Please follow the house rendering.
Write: 10:11
